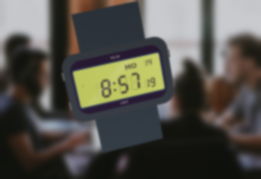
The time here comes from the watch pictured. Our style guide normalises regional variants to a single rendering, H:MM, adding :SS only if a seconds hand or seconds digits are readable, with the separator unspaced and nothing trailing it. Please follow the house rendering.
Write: 8:57
